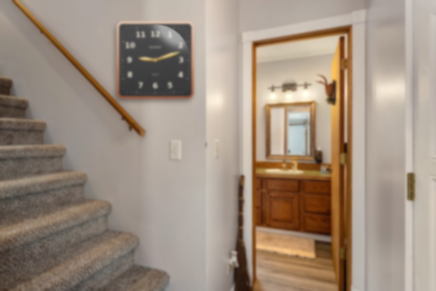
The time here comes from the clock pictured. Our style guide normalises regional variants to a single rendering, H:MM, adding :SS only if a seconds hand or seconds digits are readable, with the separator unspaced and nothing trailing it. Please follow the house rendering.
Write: 9:12
